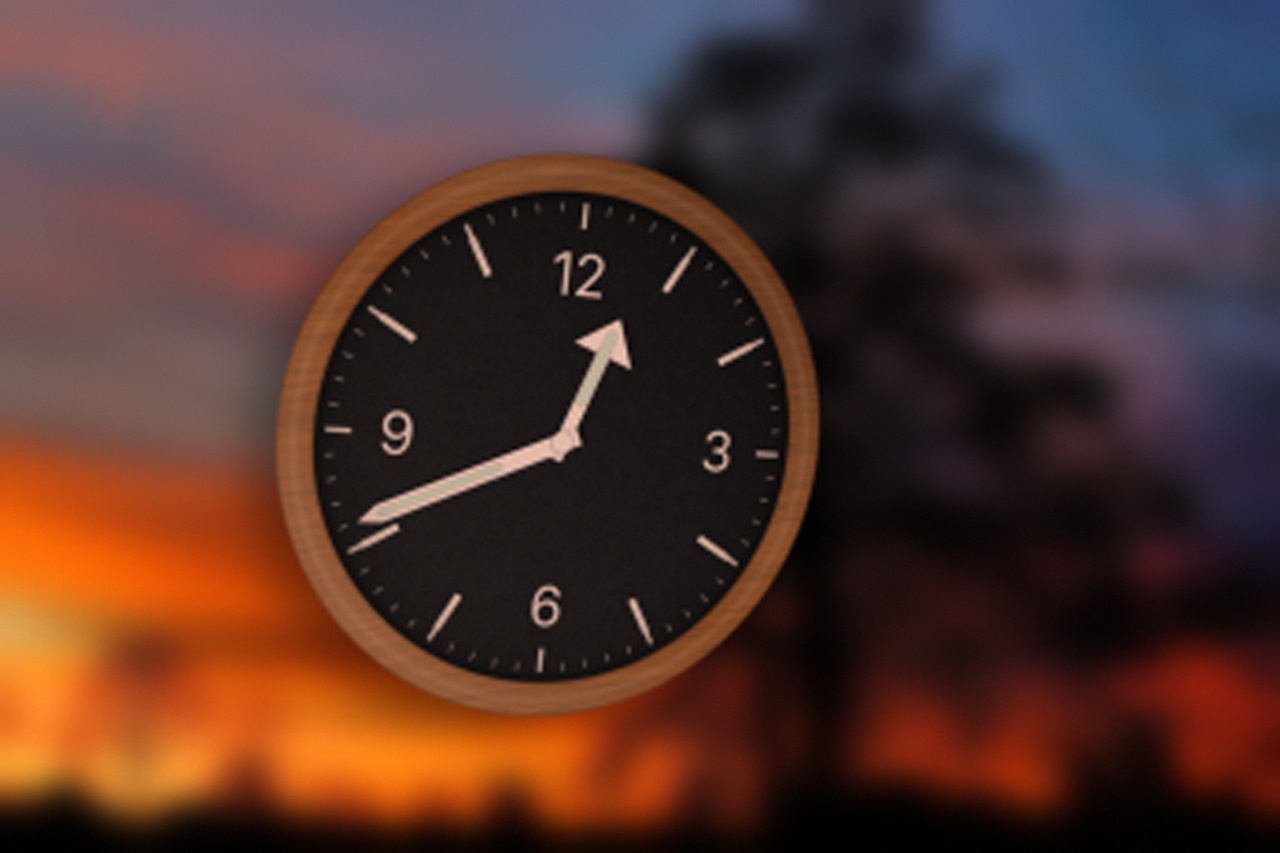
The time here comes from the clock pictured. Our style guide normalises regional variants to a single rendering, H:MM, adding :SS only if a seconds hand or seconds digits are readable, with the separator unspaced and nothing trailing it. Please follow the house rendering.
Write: 12:41
